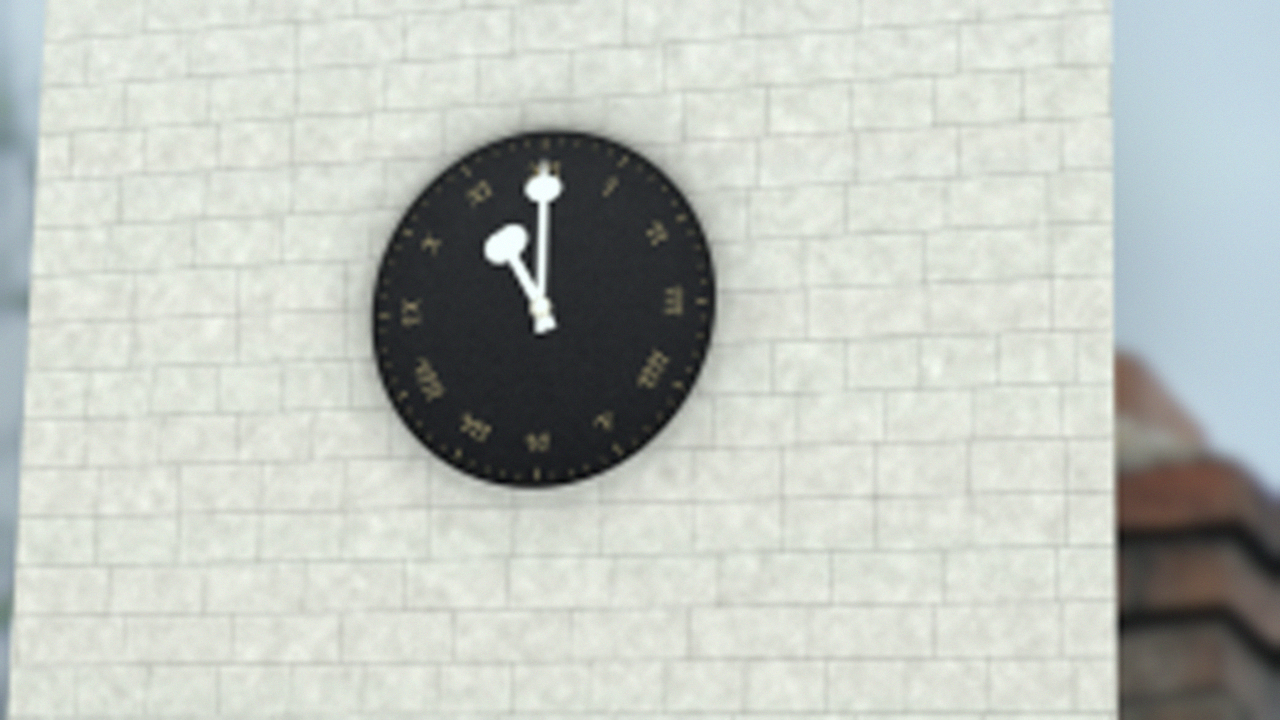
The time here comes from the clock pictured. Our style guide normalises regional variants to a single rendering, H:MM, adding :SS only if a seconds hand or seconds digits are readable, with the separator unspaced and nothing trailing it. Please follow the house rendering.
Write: 11:00
